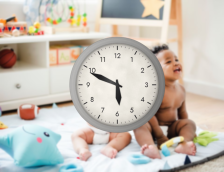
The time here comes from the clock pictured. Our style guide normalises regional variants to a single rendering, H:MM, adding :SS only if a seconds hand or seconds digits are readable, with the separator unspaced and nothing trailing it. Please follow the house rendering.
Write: 5:49
